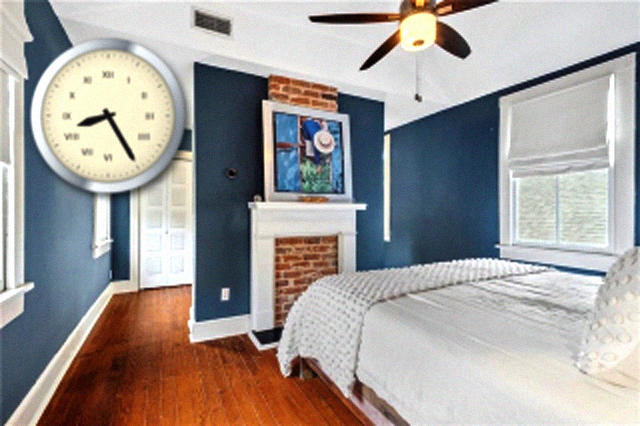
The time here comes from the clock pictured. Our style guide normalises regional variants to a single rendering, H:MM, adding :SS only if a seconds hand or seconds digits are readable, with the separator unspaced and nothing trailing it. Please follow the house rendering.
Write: 8:25
